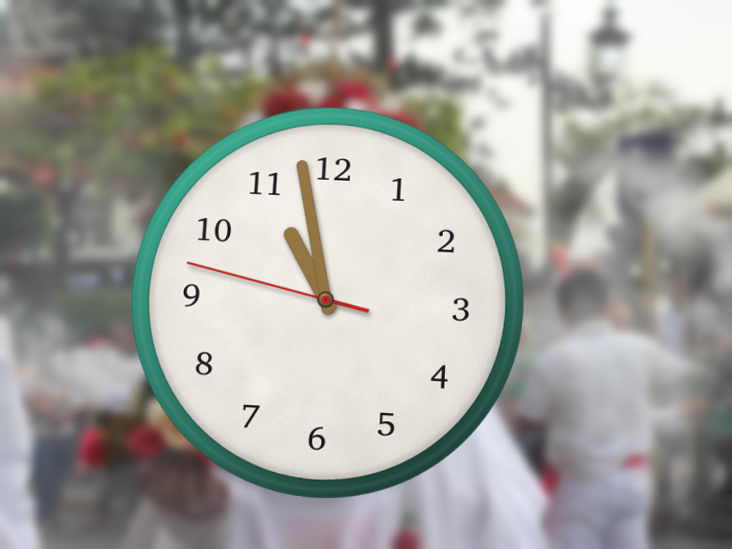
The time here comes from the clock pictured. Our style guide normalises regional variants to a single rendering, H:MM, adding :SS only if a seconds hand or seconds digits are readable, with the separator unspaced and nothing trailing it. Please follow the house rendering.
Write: 10:57:47
